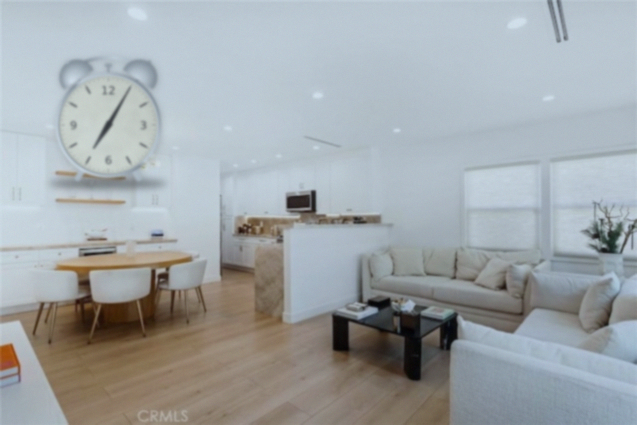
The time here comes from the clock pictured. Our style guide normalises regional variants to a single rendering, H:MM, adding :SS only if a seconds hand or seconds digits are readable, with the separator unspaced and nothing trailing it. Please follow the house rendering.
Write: 7:05
